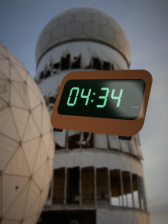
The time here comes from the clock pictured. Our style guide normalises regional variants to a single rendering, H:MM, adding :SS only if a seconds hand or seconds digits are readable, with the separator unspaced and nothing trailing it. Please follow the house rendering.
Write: 4:34
